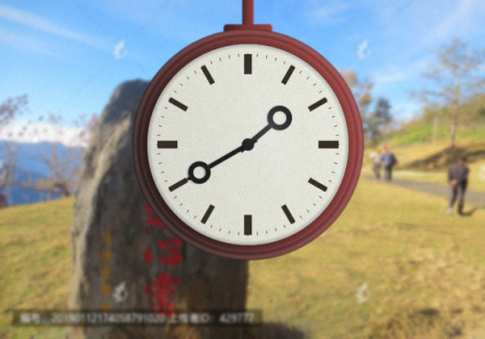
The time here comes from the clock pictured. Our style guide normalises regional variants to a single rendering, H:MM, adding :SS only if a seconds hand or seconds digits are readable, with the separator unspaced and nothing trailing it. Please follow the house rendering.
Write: 1:40
